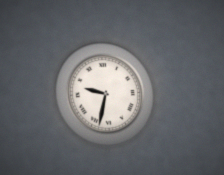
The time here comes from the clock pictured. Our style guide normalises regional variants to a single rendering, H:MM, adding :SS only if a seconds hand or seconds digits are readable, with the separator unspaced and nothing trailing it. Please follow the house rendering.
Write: 9:33
